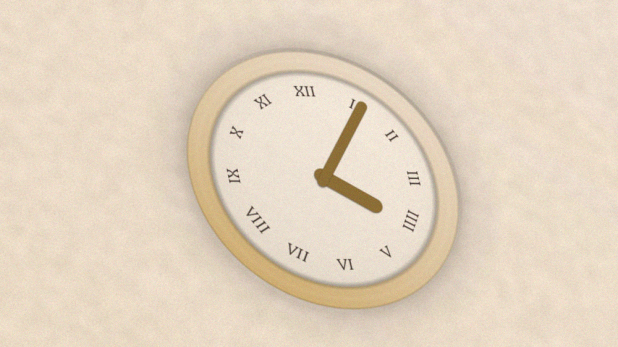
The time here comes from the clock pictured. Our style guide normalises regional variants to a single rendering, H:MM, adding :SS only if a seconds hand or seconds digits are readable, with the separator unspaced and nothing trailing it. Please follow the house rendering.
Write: 4:06
